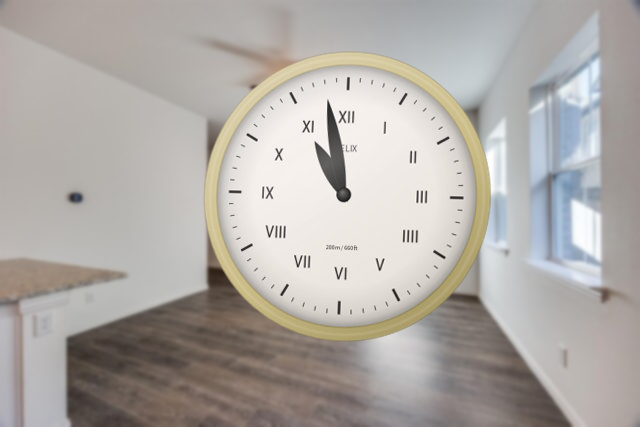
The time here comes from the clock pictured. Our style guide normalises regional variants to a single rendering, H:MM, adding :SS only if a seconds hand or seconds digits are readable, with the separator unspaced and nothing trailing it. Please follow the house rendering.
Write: 10:58
